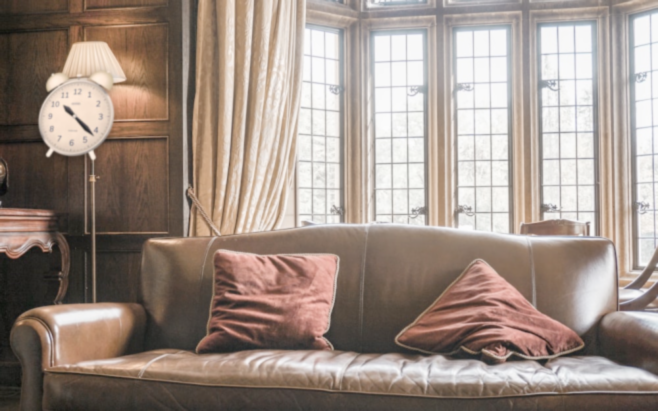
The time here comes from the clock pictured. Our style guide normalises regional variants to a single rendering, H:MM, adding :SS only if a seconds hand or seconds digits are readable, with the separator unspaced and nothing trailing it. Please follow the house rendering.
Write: 10:22
